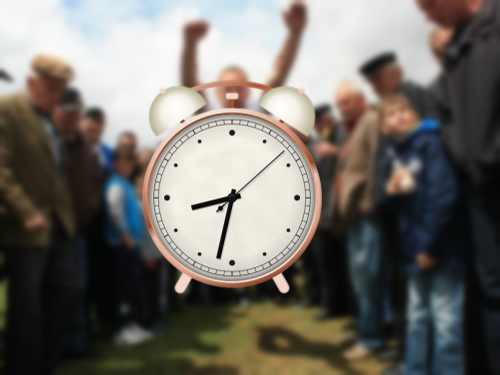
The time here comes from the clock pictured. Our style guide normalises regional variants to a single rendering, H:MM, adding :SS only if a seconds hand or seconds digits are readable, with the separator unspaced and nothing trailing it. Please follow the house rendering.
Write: 8:32:08
